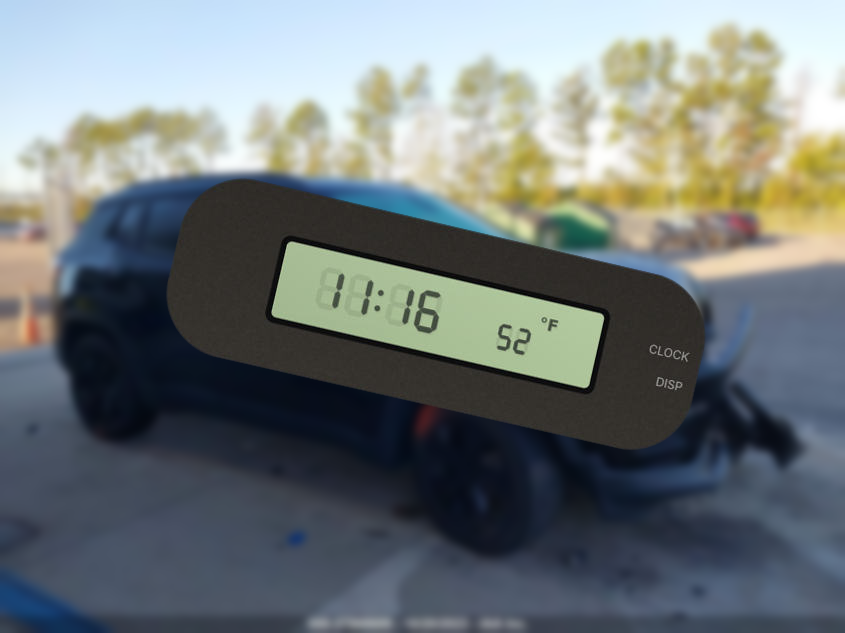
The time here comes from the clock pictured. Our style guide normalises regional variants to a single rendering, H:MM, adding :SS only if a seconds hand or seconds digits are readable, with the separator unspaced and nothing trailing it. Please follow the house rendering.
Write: 11:16
